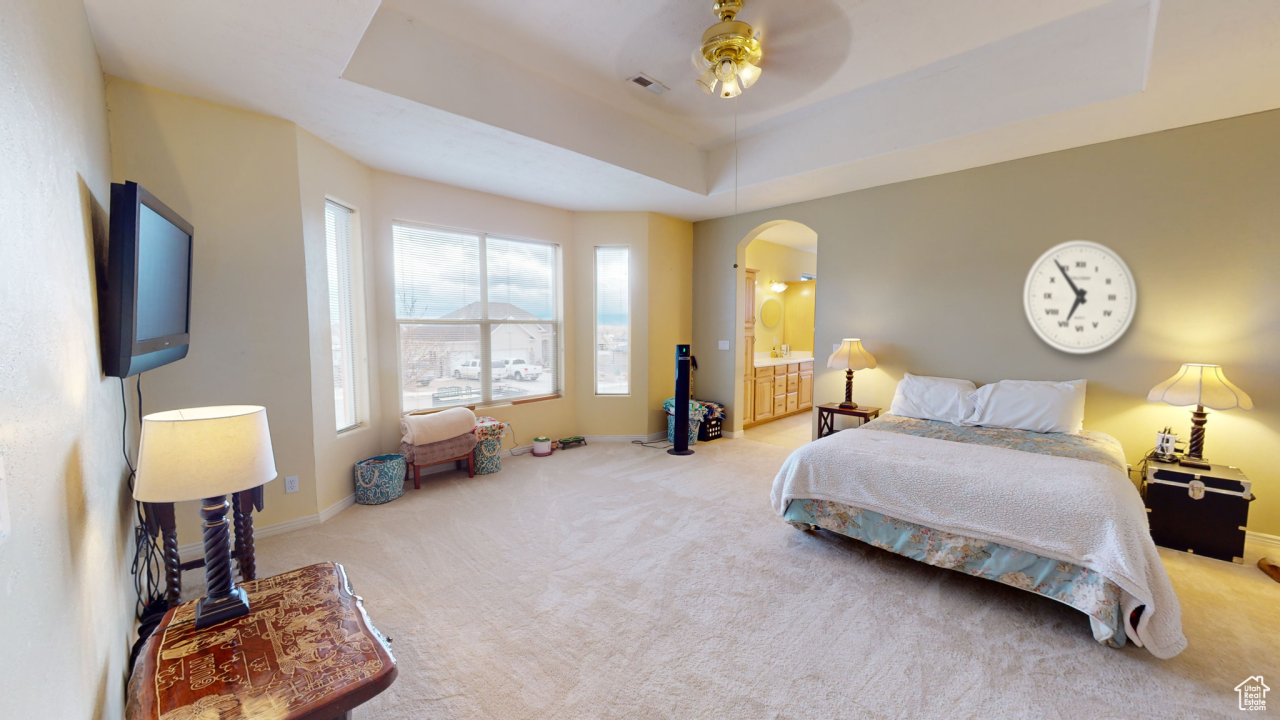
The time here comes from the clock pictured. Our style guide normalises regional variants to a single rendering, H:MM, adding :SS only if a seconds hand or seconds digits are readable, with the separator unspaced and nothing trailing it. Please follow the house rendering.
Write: 6:54
